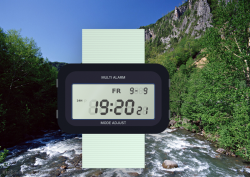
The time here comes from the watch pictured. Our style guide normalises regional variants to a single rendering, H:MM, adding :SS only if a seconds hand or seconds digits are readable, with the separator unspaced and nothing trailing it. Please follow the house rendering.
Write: 19:20:21
